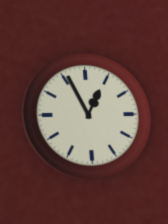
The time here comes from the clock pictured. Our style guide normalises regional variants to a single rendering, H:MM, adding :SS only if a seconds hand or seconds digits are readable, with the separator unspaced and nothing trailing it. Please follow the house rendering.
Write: 12:56
